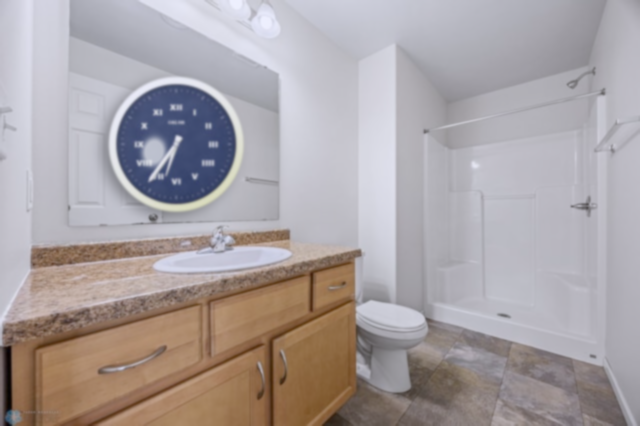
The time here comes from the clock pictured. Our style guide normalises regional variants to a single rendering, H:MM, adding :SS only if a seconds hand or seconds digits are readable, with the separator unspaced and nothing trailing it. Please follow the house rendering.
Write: 6:36
